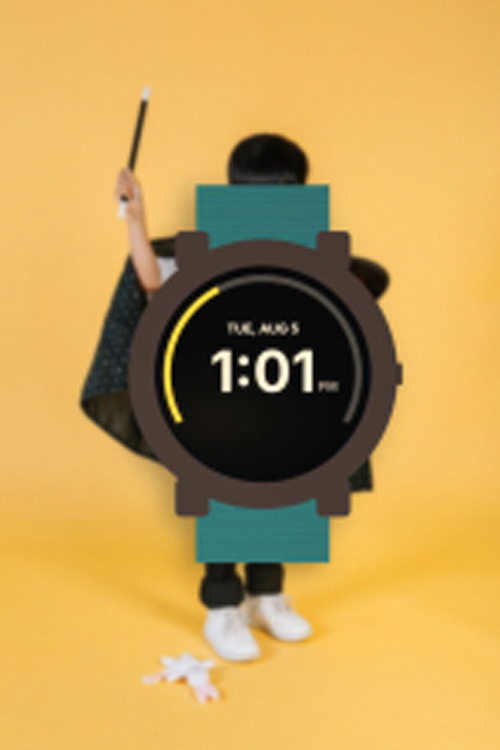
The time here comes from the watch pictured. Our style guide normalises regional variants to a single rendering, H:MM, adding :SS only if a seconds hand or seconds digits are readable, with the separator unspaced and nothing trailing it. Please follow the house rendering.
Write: 1:01
